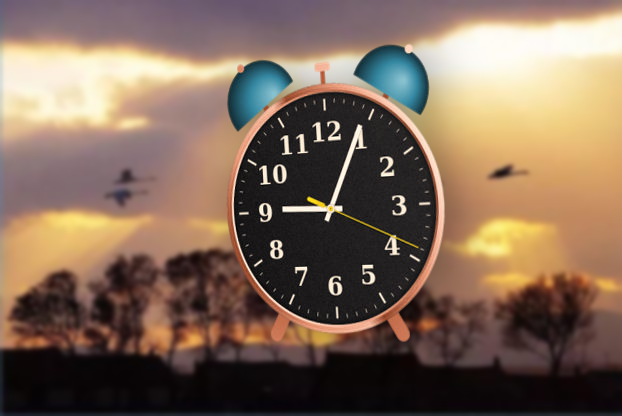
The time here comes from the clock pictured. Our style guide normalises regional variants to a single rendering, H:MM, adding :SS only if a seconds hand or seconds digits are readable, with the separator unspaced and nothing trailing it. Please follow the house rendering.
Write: 9:04:19
